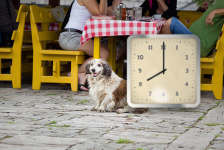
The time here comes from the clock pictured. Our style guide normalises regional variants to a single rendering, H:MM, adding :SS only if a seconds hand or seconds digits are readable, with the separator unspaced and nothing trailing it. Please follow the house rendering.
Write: 8:00
